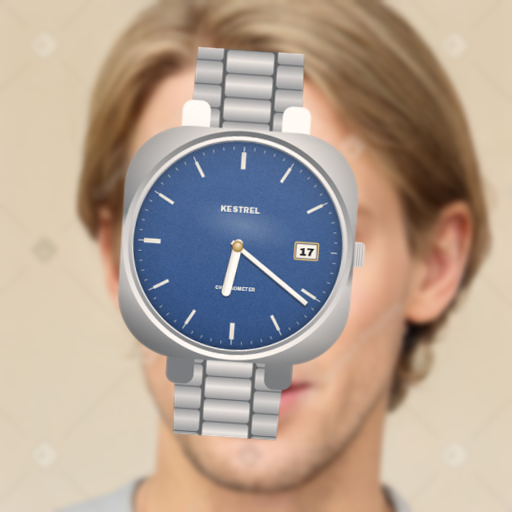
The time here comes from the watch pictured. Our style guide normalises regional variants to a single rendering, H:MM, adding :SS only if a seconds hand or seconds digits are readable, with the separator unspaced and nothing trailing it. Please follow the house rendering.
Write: 6:21
